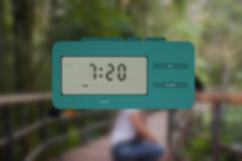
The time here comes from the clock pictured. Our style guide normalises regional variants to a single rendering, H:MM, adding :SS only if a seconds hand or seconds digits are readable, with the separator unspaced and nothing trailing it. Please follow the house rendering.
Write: 7:20
